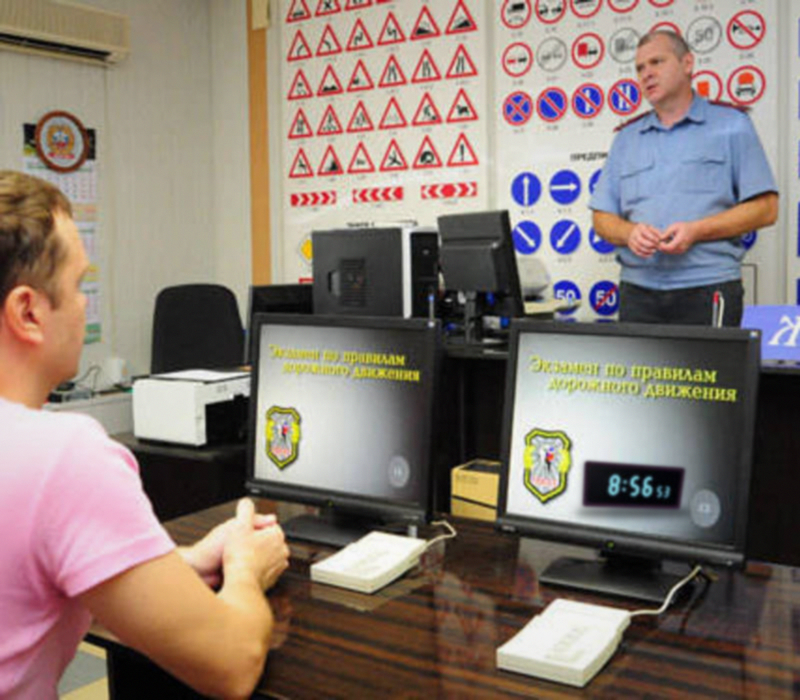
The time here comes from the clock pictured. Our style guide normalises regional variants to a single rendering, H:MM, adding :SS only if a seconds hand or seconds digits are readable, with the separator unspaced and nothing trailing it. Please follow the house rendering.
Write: 8:56
